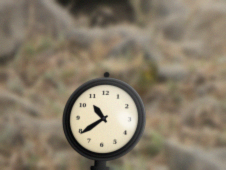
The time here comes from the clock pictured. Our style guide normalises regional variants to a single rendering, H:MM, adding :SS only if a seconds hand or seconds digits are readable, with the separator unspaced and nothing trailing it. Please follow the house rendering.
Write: 10:39
